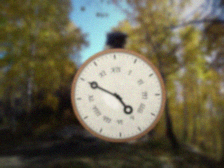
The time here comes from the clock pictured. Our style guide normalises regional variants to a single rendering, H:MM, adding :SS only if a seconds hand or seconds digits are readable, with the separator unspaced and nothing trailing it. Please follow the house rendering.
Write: 4:50
